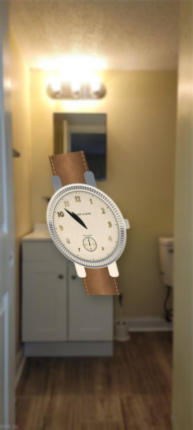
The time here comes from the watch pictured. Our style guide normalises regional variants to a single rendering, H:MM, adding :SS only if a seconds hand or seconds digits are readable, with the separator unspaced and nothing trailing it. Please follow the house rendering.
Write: 10:53
